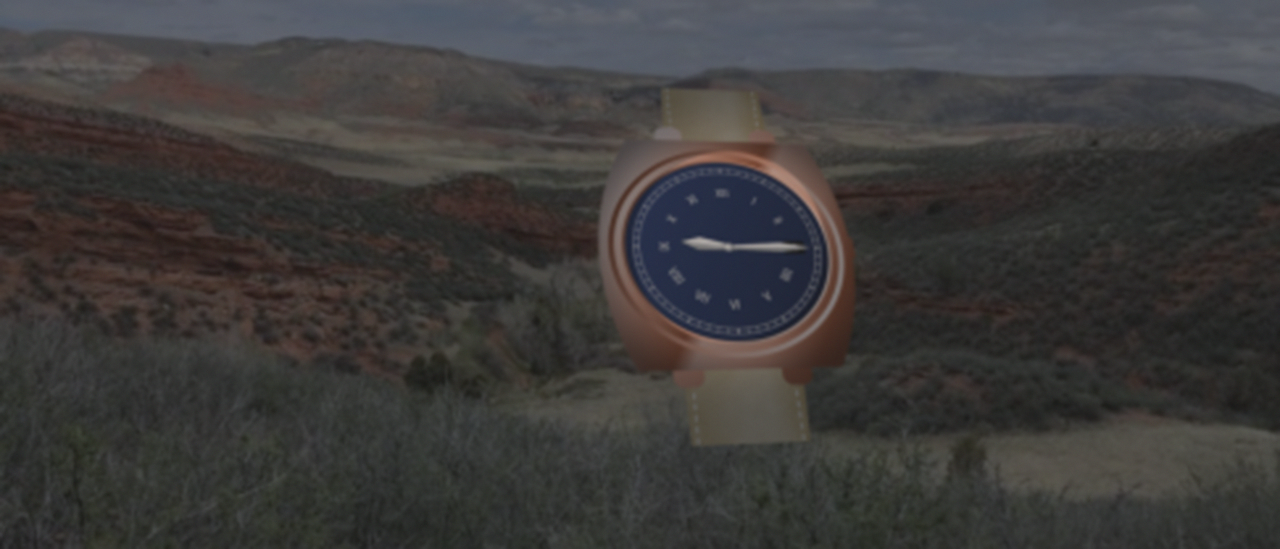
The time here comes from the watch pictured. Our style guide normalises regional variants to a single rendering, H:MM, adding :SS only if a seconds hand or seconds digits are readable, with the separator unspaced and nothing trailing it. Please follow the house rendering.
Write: 9:15
